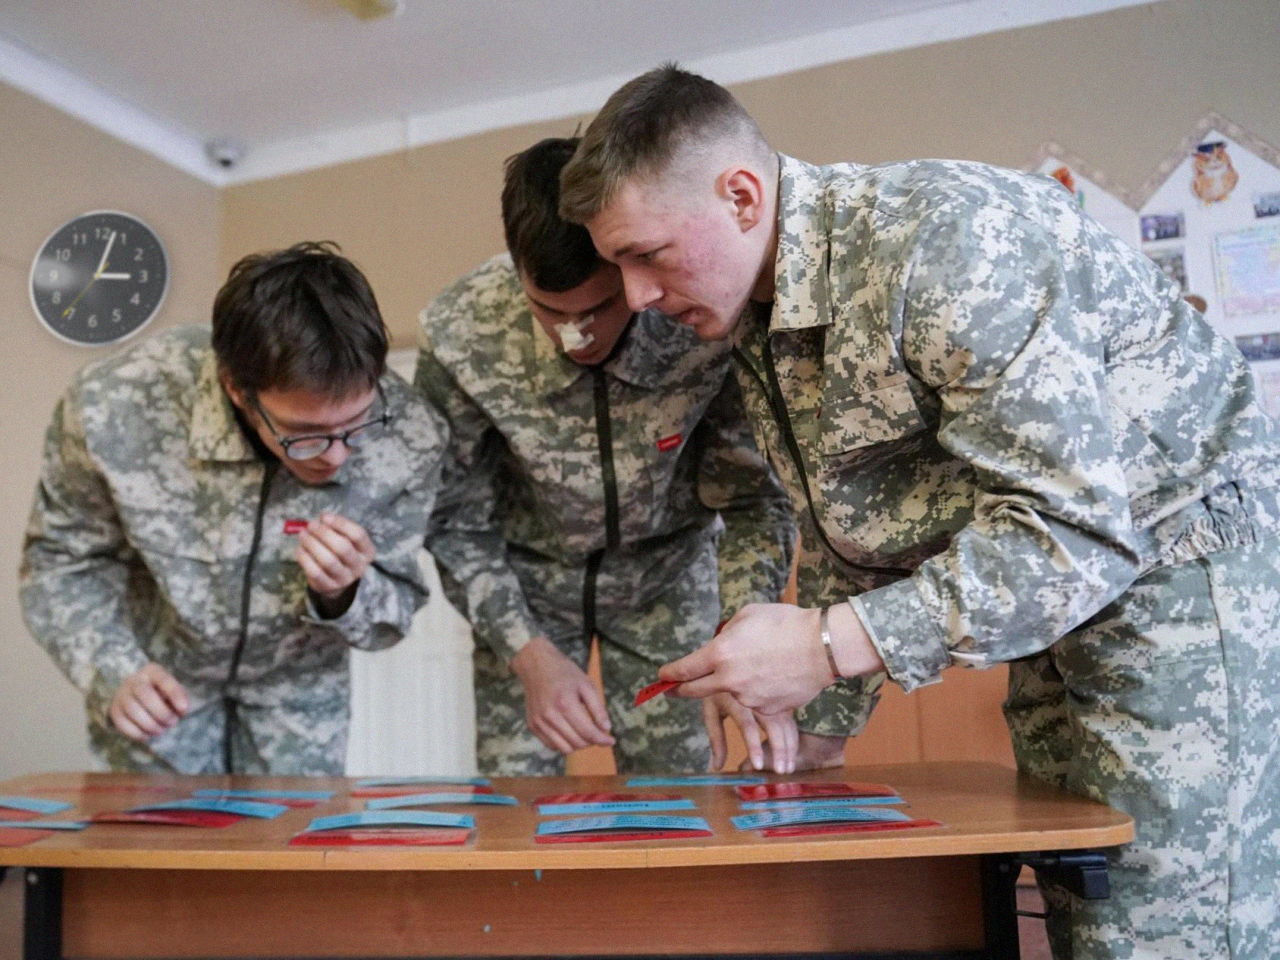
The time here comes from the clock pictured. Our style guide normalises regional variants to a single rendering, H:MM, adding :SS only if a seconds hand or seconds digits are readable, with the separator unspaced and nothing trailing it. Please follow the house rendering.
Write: 3:02:36
